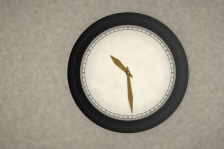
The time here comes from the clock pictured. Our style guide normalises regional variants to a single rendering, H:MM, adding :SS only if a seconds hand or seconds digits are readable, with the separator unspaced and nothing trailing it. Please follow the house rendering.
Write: 10:29
